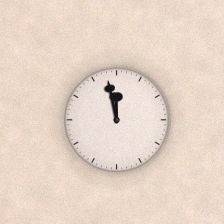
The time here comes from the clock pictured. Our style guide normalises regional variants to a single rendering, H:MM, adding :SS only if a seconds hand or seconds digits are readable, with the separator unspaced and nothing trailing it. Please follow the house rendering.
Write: 11:58
